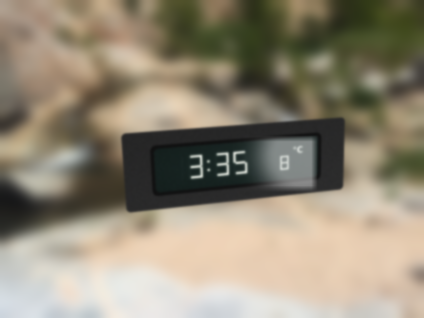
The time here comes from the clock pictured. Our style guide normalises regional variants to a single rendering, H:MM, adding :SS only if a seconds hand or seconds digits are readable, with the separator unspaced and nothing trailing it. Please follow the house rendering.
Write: 3:35
